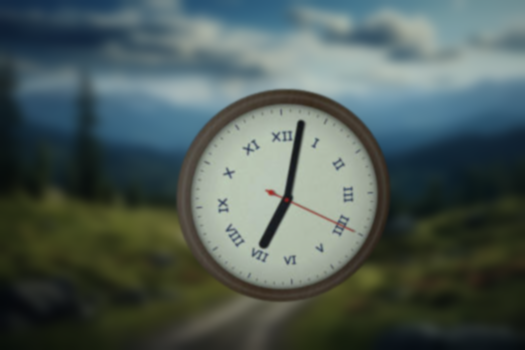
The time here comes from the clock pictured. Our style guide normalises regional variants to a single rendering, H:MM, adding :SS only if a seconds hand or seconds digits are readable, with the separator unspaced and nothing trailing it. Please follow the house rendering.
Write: 7:02:20
